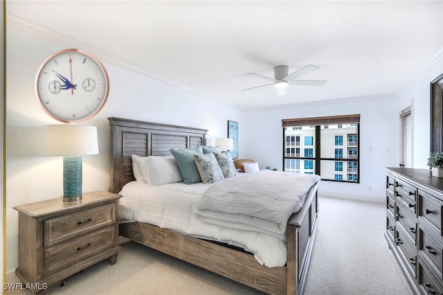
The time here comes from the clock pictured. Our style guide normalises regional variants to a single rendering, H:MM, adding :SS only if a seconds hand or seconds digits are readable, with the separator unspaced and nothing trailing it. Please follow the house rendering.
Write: 8:52
